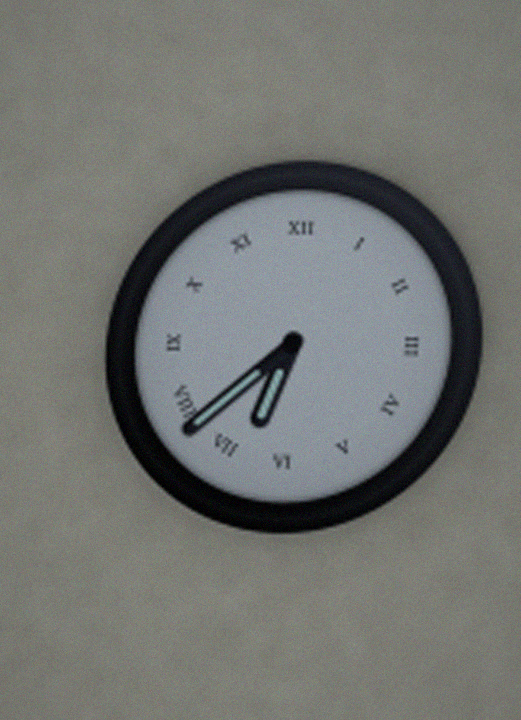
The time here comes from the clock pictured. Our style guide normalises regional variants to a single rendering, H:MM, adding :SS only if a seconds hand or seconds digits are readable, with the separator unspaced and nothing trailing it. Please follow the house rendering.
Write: 6:38
